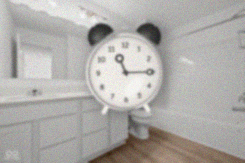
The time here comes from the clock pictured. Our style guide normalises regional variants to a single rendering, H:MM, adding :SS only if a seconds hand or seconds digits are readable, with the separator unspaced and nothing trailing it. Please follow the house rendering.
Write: 11:15
